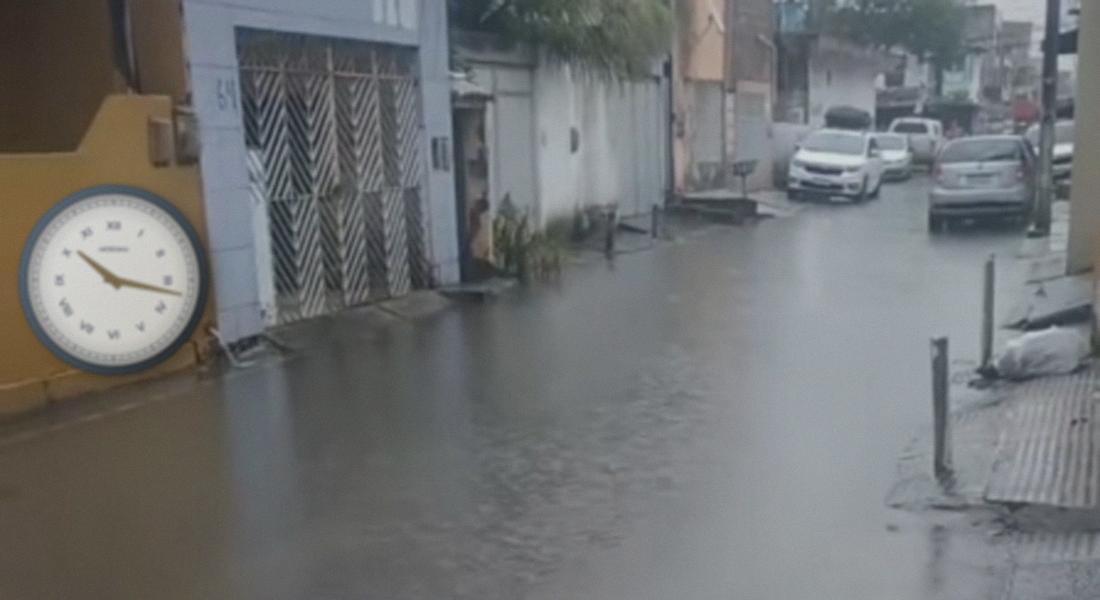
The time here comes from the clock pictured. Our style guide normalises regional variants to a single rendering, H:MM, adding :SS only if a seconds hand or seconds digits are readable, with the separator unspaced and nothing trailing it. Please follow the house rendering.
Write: 10:17
